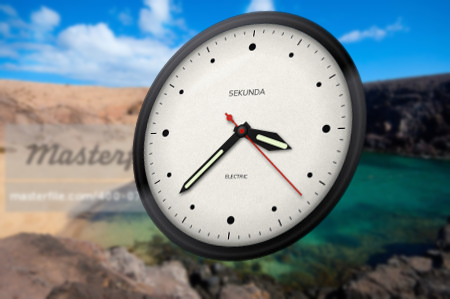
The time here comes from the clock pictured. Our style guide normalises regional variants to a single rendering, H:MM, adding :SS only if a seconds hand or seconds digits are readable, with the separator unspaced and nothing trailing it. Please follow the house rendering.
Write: 3:37:22
